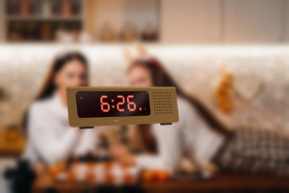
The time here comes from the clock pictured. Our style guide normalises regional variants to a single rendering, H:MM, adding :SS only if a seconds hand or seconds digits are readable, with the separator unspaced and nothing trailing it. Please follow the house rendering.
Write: 6:26
